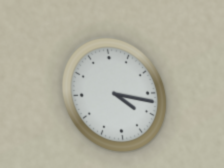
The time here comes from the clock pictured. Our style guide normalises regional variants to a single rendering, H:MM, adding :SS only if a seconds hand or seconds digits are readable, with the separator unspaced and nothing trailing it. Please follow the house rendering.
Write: 4:17
